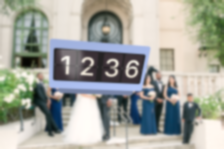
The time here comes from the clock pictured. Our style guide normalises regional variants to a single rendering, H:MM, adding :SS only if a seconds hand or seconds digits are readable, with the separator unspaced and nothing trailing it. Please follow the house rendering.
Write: 12:36
